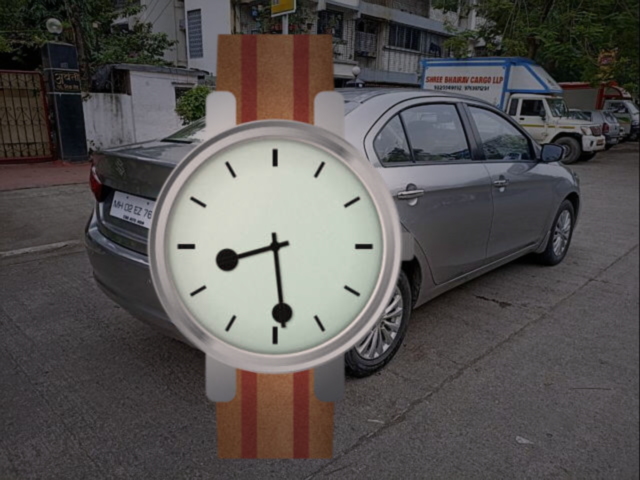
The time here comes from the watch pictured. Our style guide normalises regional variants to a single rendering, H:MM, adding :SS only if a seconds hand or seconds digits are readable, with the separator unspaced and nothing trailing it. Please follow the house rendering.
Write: 8:29
